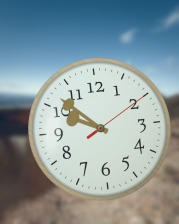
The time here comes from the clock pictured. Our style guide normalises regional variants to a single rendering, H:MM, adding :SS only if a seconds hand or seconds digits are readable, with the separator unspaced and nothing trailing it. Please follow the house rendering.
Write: 9:52:10
